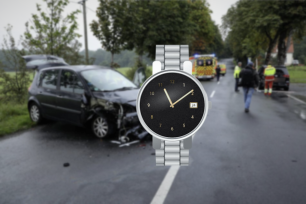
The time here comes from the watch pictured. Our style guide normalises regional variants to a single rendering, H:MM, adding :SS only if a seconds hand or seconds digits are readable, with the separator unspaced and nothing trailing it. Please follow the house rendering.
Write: 11:09
